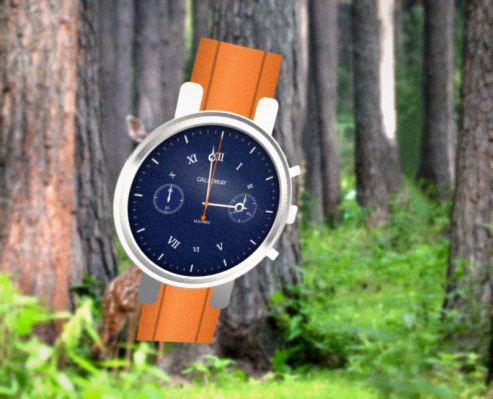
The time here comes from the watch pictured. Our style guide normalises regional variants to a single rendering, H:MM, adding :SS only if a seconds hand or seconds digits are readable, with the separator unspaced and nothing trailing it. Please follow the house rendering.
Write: 2:59
